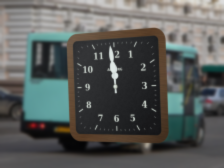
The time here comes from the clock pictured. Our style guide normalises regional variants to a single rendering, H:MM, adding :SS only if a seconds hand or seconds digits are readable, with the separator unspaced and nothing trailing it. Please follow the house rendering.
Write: 11:59
